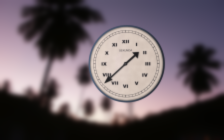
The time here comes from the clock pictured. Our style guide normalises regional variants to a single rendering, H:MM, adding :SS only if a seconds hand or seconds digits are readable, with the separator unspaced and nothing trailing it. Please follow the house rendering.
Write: 1:38
